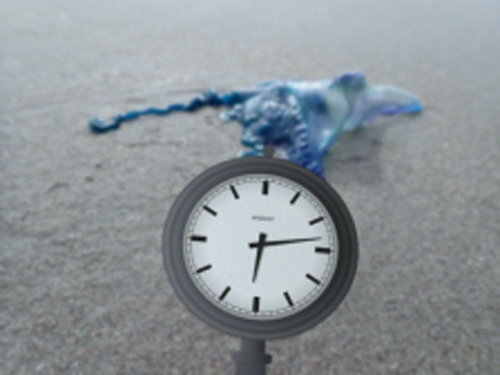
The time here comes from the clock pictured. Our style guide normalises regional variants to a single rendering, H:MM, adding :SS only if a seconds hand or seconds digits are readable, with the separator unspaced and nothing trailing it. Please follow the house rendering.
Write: 6:13
